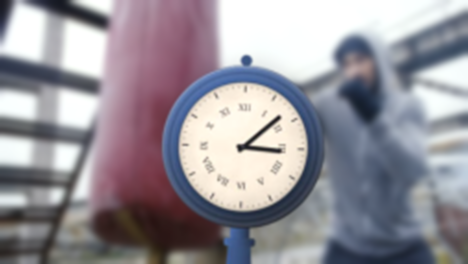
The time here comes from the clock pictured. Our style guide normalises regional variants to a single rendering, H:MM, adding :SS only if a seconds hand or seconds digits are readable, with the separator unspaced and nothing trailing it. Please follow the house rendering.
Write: 3:08
